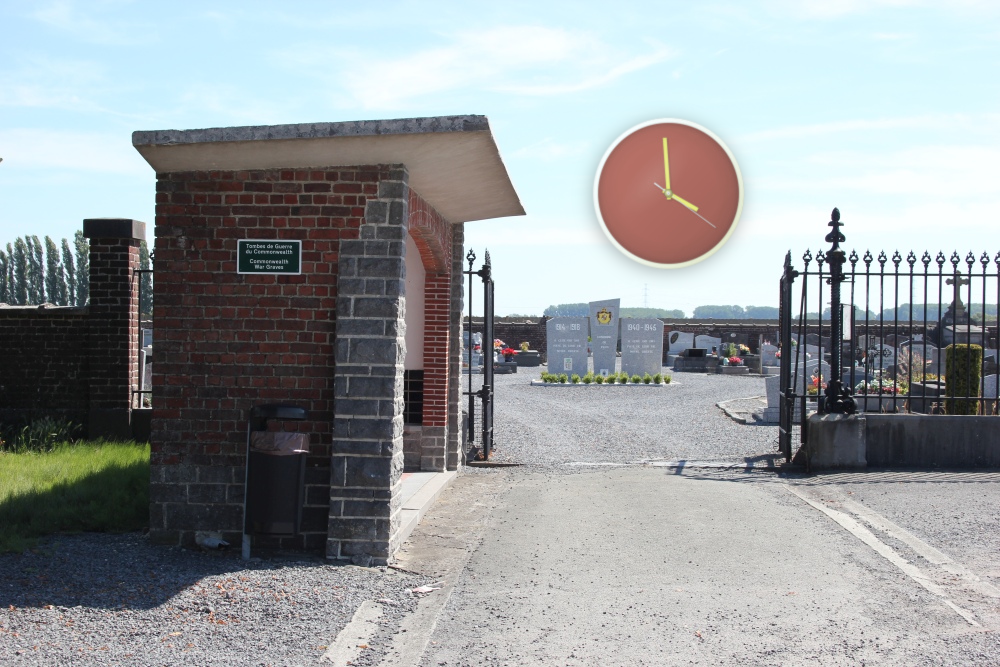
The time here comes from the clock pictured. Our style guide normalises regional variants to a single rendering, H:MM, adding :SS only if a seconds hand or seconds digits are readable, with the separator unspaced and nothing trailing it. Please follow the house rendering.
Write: 3:59:21
